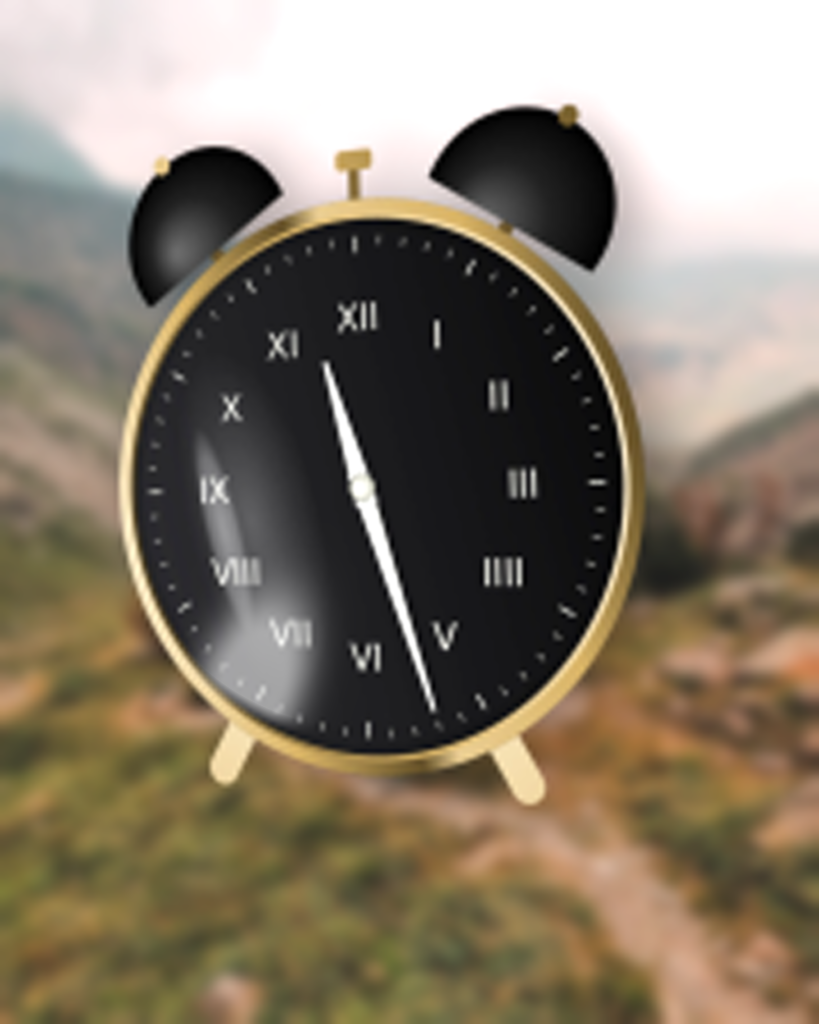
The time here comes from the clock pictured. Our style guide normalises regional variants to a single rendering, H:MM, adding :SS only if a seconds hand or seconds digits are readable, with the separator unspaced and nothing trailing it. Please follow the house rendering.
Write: 11:27
